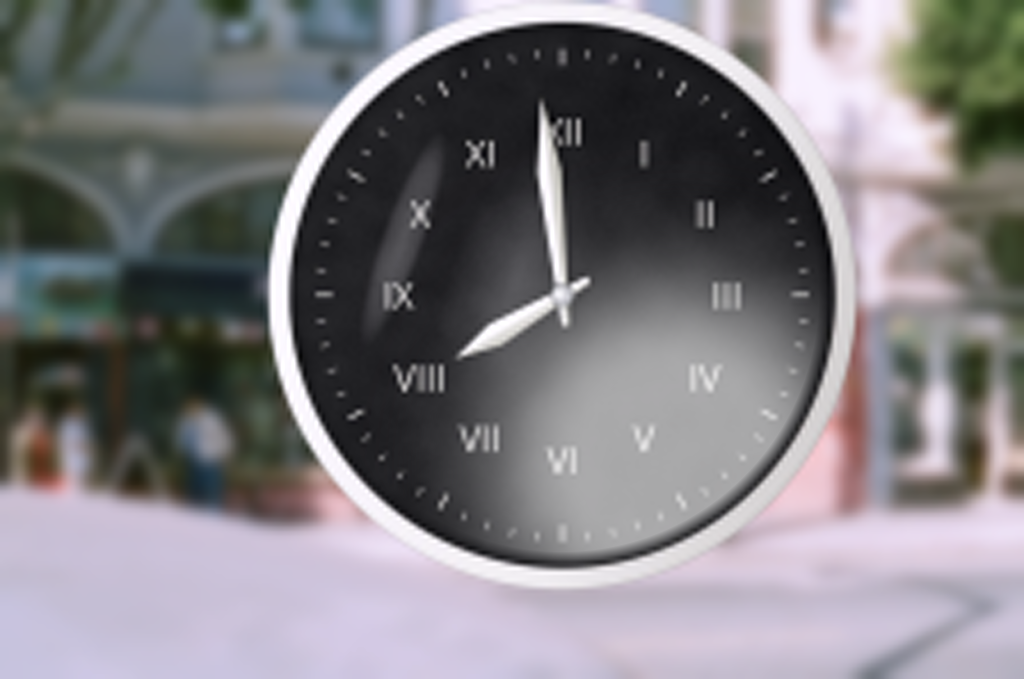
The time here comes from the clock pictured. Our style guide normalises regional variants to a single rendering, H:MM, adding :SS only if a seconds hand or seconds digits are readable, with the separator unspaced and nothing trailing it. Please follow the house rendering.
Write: 7:59
